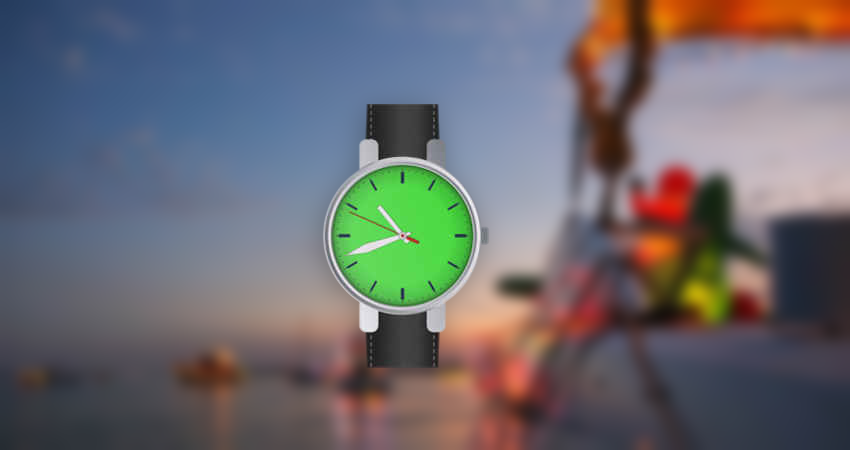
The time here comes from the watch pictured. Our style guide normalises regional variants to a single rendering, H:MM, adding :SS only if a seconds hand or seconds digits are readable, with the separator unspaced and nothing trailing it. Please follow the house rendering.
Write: 10:41:49
